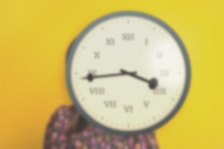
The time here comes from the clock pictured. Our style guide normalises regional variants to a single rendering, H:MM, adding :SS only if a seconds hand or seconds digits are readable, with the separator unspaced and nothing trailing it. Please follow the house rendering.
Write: 3:44
